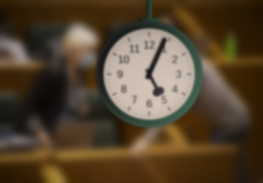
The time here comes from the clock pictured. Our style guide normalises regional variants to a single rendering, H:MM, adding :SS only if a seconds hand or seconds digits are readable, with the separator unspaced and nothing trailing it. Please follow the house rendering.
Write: 5:04
